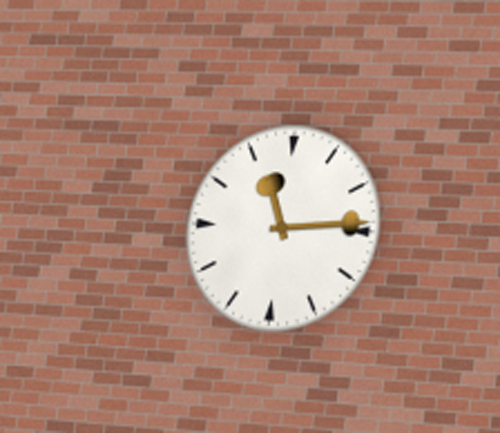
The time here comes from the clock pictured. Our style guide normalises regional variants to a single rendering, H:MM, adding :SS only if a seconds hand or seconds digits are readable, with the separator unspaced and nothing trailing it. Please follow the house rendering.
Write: 11:14
